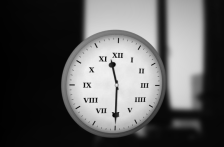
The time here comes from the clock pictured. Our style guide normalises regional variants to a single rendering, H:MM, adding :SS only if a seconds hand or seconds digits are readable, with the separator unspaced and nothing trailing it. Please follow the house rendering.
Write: 11:30
